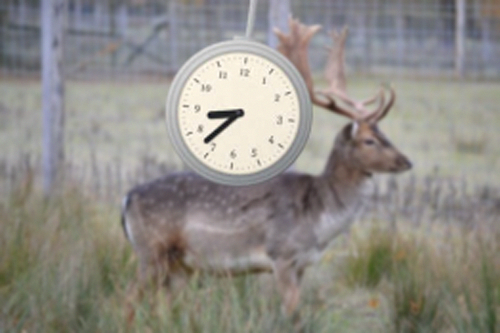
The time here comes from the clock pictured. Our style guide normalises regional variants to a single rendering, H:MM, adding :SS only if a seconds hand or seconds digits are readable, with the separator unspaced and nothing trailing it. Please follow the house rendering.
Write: 8:37
